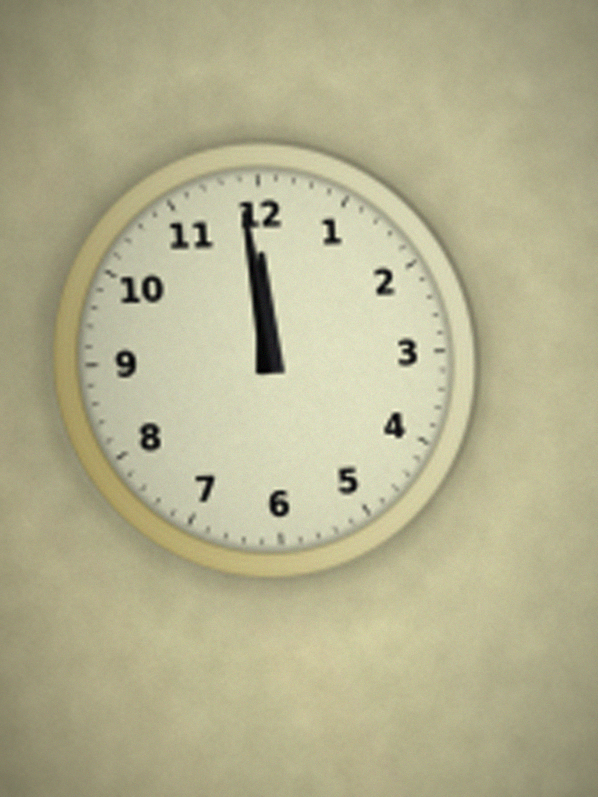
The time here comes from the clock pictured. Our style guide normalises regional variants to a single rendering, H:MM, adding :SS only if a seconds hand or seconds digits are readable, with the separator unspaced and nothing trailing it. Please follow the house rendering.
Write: 11:59
